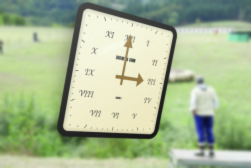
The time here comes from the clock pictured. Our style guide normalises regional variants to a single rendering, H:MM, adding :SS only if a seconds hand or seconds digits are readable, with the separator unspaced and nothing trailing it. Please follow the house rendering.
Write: 3:00
